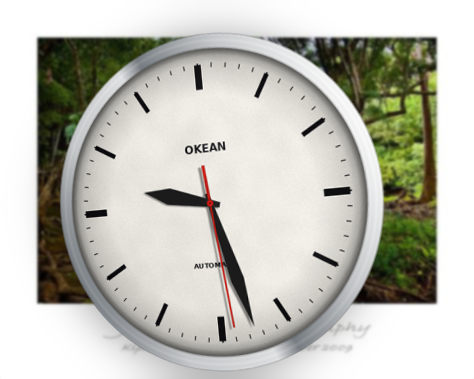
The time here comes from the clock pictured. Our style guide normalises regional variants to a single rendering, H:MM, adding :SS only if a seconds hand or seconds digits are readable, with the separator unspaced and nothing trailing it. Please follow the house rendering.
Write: 9:27:29
